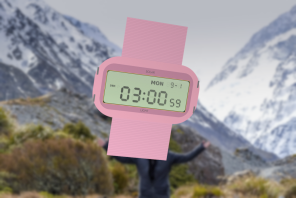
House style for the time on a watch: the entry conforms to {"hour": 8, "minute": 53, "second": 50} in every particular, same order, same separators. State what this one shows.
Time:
{"hour": 3, "minute": 0, "second": 59}
